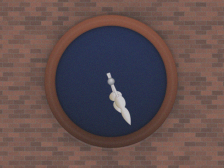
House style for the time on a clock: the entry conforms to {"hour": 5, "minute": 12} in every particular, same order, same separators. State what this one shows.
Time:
{"hour": 5, "minute": 26}
